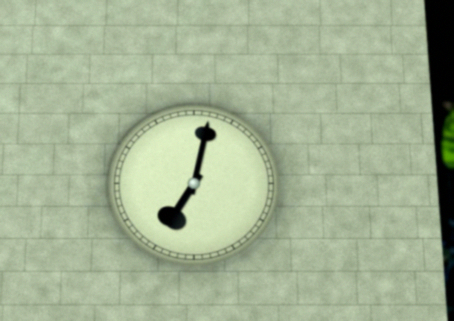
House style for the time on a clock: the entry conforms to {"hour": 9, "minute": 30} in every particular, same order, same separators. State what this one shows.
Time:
{"hour": 7, "minute": 2}
